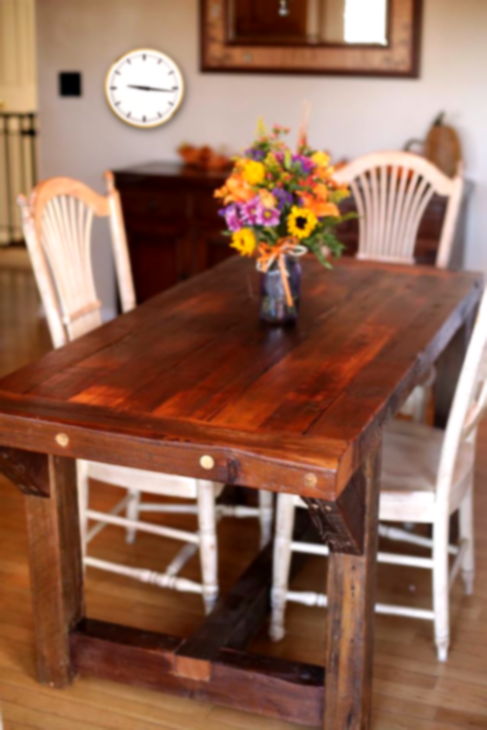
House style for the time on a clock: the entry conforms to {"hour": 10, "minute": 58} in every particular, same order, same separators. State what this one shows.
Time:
{"hour": 9, "minute": 16}
